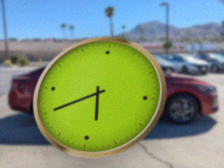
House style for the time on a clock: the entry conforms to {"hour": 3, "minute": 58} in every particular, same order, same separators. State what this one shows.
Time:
{"hour": 5, "minute": 40}
